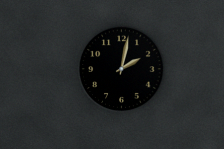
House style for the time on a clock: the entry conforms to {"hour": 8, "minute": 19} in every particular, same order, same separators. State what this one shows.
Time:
{"hour": 2, "minute": 2}
